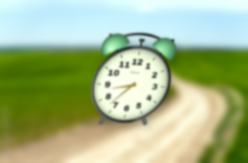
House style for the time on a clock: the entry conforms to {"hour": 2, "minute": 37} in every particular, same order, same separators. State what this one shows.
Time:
{"hour": 8, "minute": 37}
